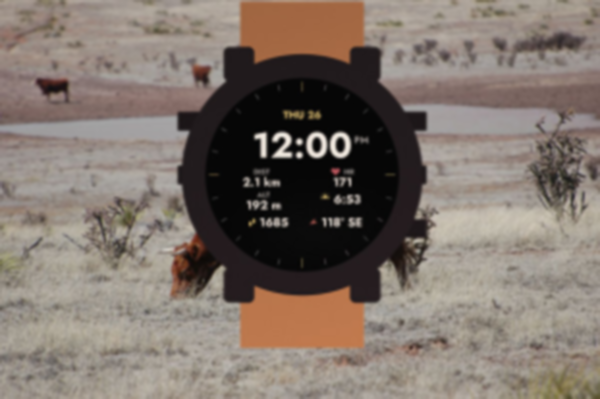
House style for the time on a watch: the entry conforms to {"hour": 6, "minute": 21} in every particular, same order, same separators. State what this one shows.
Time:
{"hour": 12, "minute": 0}
